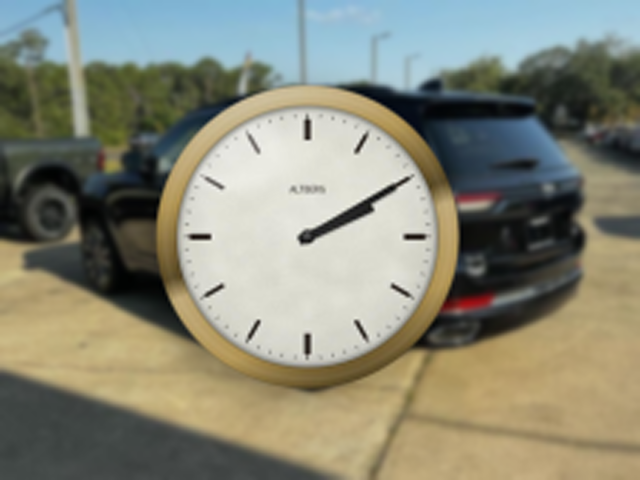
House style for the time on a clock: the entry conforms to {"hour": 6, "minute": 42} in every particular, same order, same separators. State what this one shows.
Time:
{"hour": 2, "minute": 10}
